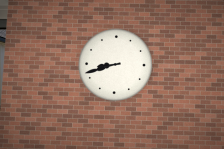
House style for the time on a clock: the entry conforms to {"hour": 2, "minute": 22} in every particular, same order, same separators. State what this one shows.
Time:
{"hour": 8, "minute": 42}
